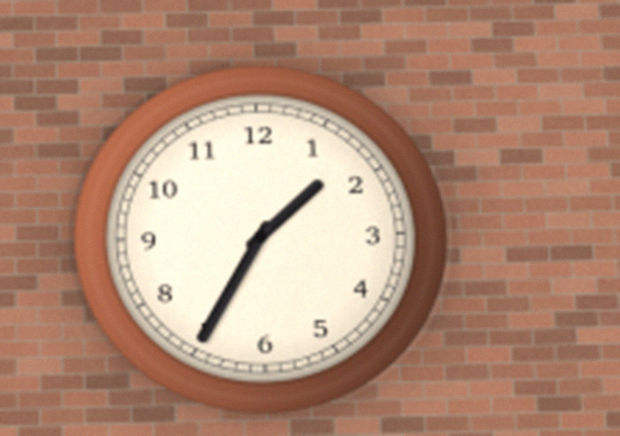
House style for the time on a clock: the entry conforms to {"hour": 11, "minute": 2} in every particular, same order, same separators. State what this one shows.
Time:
{"hour": 1, "minute": 35}
